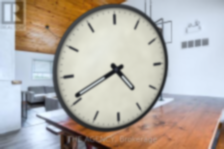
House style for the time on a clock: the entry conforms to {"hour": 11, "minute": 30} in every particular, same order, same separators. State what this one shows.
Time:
{"hour": 4, "minute": 41}
